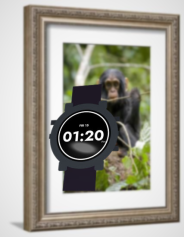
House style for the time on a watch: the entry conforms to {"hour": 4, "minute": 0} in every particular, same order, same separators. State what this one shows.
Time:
{"hour": 1, "minute": 20}
